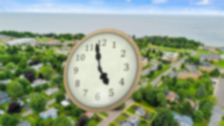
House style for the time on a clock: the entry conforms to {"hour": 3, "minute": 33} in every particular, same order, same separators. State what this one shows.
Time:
{"hour": 4, "minute": 58}
